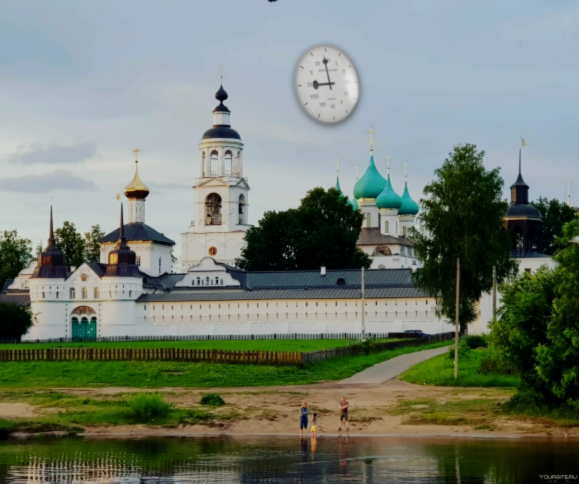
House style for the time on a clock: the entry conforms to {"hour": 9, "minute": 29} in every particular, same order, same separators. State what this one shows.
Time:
{"hour": 8, "minute": 59}
